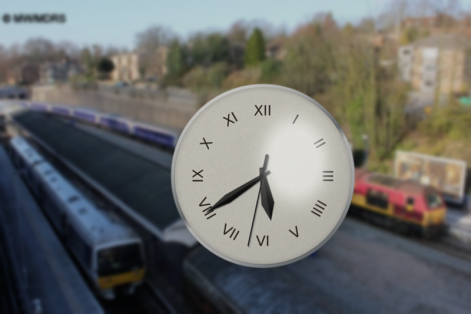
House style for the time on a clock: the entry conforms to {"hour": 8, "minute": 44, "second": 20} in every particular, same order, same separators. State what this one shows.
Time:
{"hour": 5, "minute": 39, "second": 32}
